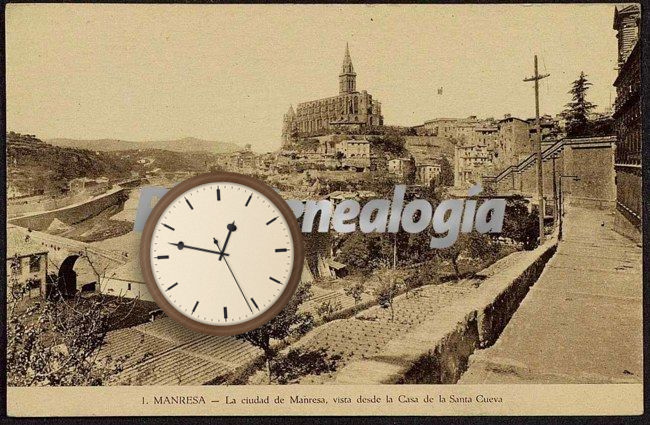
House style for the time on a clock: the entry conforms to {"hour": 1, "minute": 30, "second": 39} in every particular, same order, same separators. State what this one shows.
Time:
{"hour": 12, "minute": 47, "second": 26}
